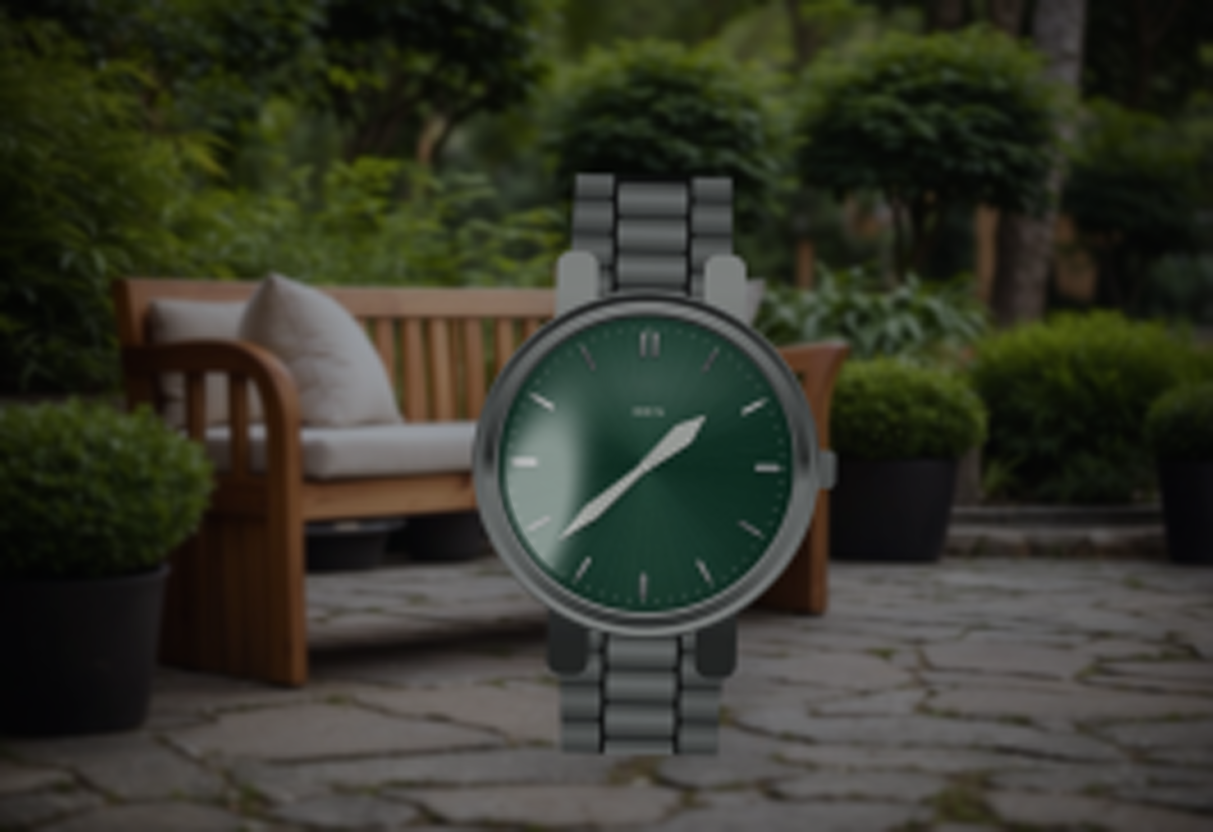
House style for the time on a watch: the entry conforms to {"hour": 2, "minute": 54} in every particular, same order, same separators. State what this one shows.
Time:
{"hour": 1, "minute": 38}
